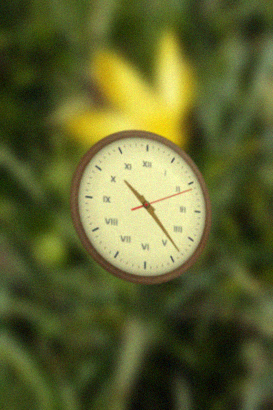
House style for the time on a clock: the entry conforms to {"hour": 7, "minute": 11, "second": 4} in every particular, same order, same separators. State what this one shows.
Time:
{"hour": 10, "minute": 23, "second": 11}
